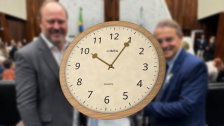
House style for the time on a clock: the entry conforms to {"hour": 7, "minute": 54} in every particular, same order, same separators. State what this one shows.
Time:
{"hour": 10, "minute": 5}
